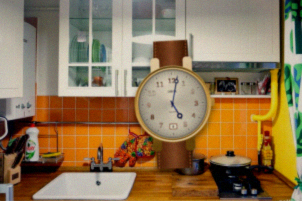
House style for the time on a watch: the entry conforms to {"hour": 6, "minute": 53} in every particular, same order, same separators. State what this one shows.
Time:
{"hour": 5, "minute": 2}
